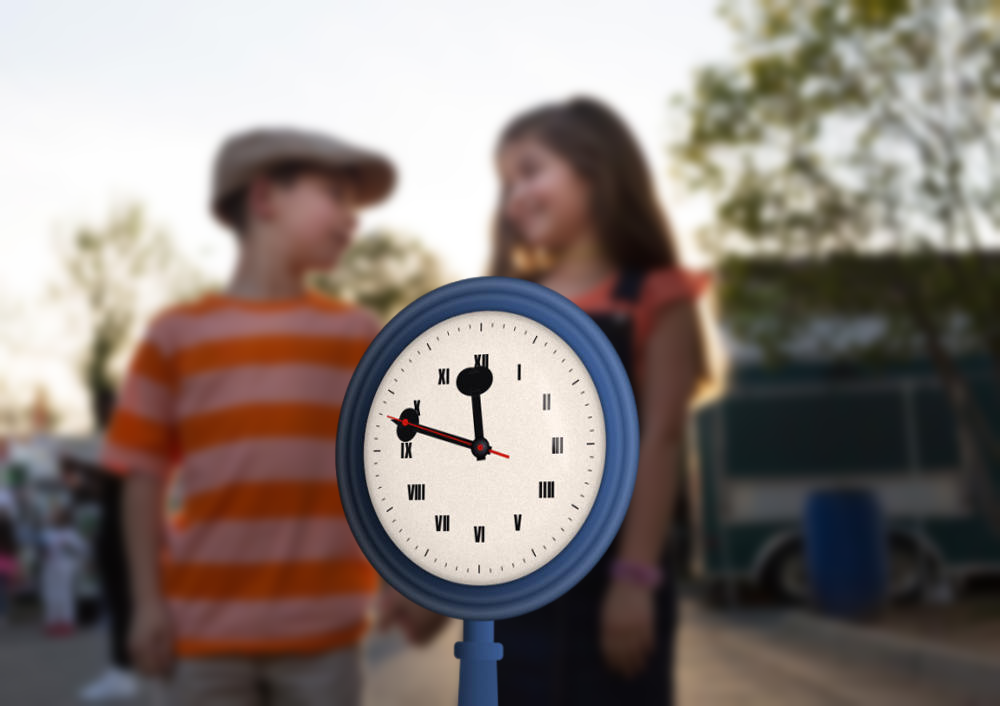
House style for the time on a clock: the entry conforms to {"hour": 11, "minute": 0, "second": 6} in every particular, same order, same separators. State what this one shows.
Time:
{"hour": 11, "minute": 47, "second": 48}
